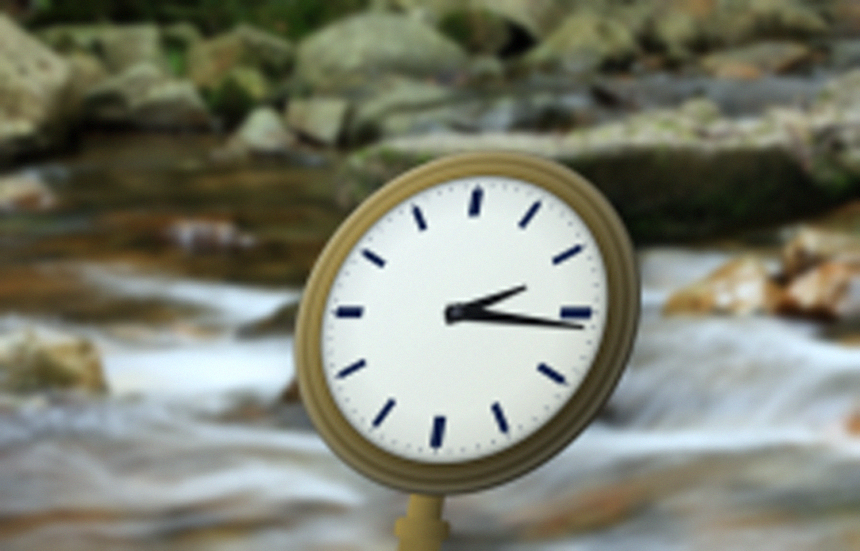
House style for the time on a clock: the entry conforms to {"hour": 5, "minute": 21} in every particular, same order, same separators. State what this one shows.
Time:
{"hour": 2, "minute": 16}
